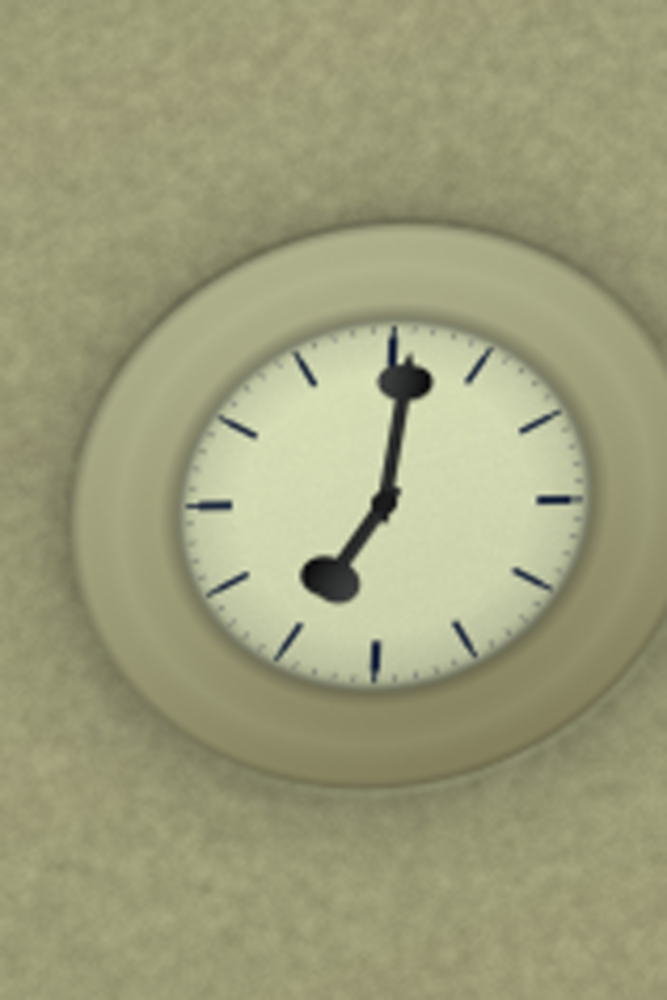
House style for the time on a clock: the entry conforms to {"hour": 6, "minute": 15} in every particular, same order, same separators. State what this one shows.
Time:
{"hour": 7, "minute": 1}
